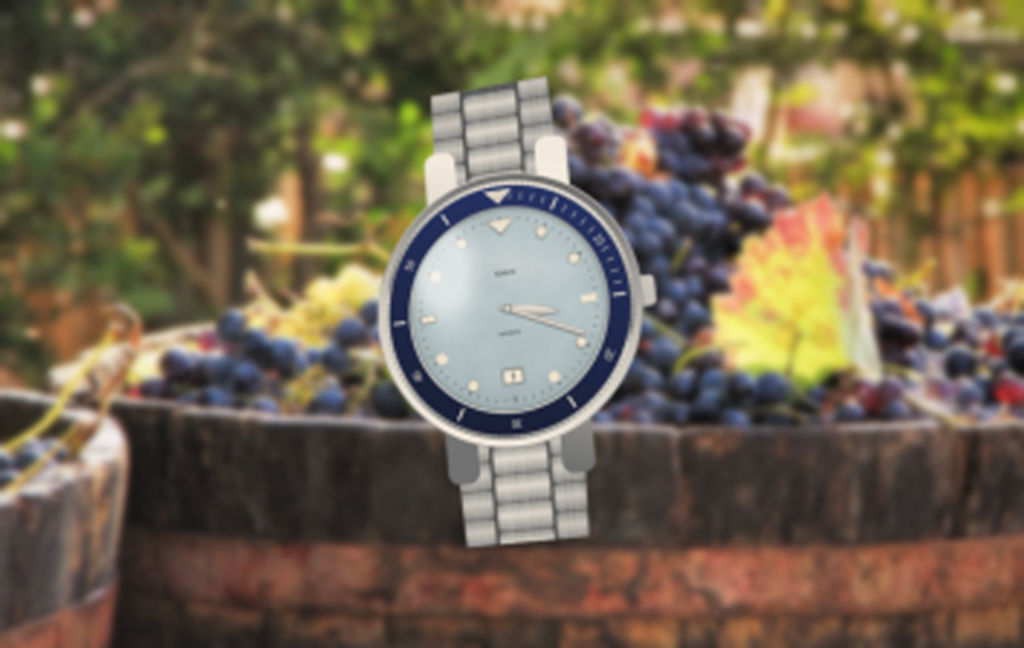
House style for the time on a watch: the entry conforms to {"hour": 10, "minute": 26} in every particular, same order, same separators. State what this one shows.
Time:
{"hour": 3, "minute": 19}
